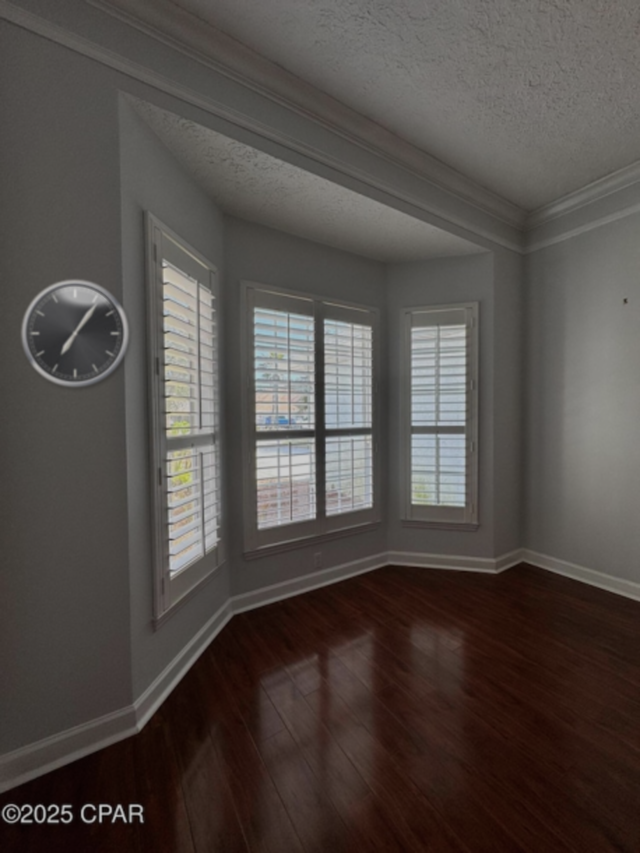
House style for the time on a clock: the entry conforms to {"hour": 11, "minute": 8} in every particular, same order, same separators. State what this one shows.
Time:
{"hour": 7, "minute": 6}
